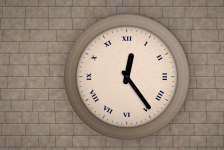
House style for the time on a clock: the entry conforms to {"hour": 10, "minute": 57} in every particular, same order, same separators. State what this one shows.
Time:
{"hour": 12, "minute": 24}
